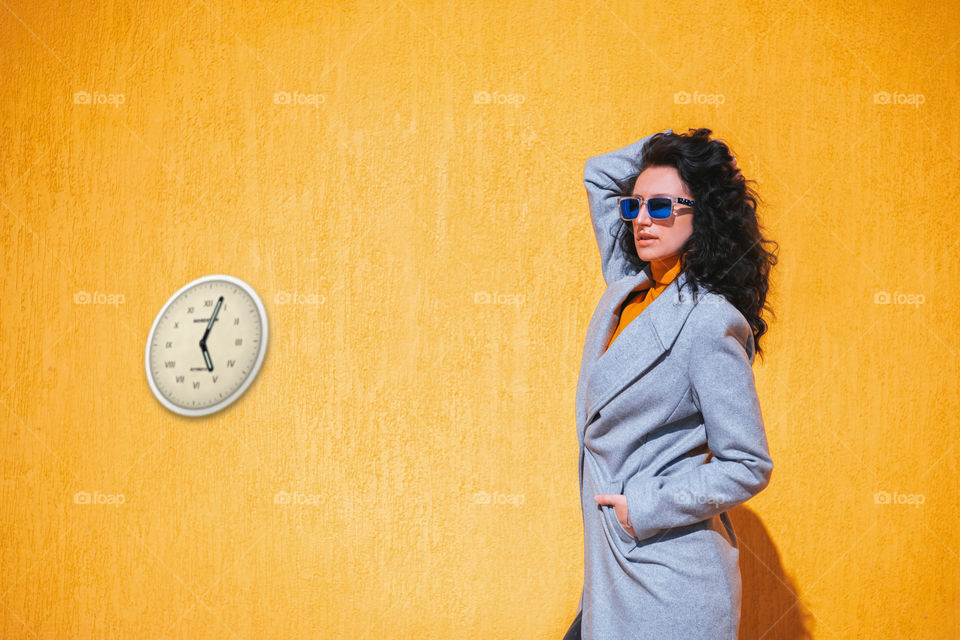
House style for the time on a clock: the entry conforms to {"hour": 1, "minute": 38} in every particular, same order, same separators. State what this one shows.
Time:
{"hour": 5, "minute": 3}
